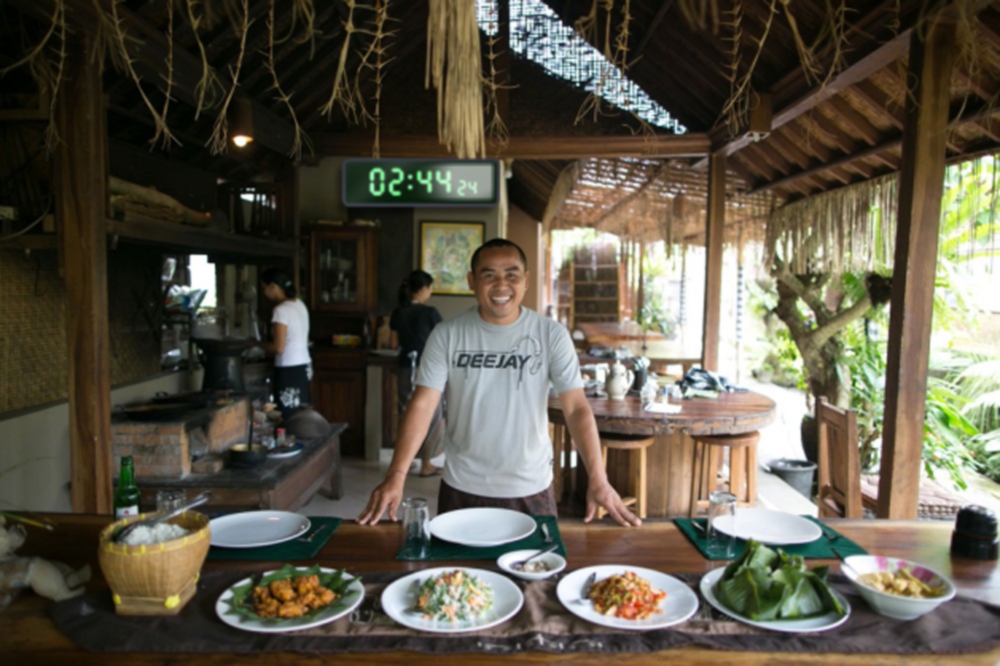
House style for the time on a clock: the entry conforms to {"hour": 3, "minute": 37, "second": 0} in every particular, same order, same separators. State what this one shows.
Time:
{"hour": 2, "minute": 44, "second": 24}
